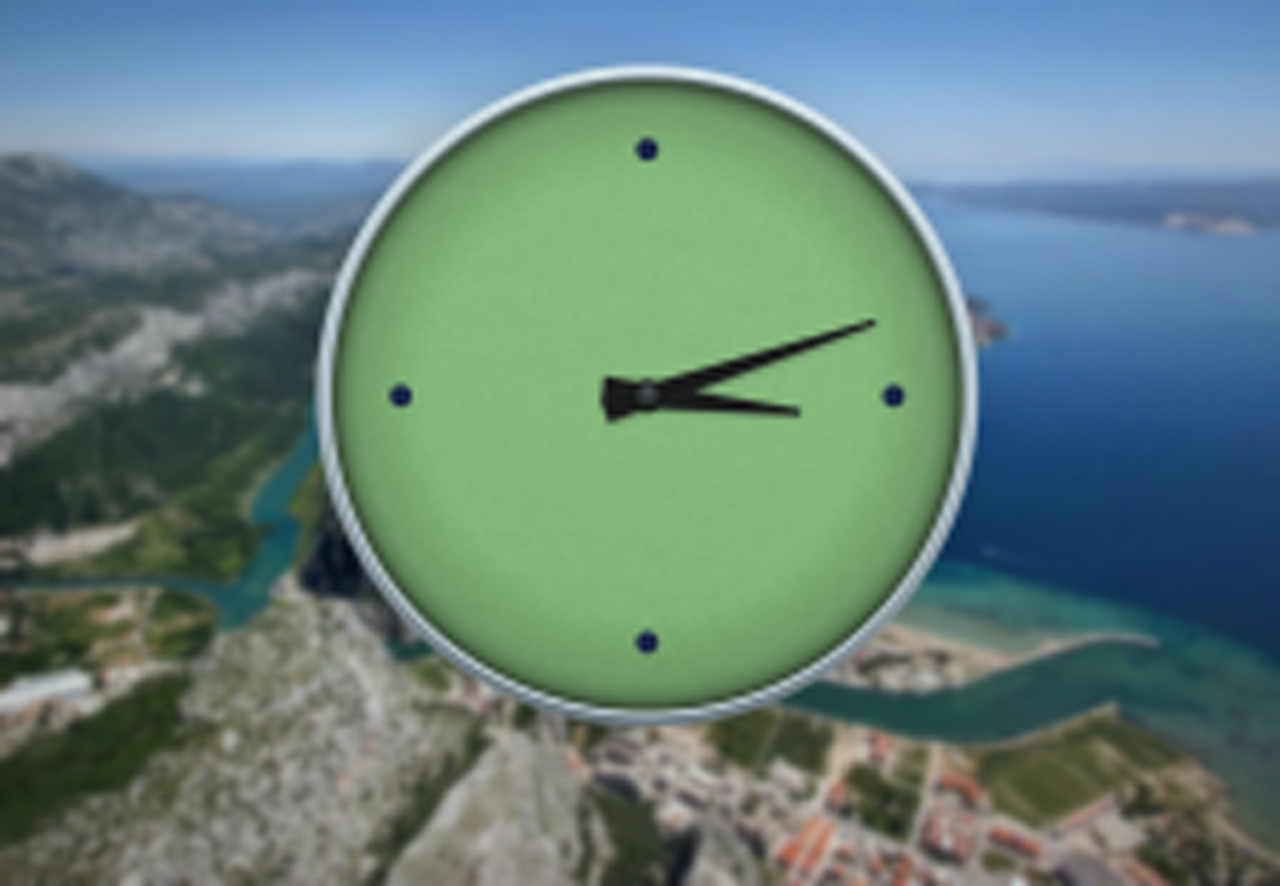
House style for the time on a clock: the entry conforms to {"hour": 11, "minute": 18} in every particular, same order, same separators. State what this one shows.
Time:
{"hour": 3, "minute": 12}
